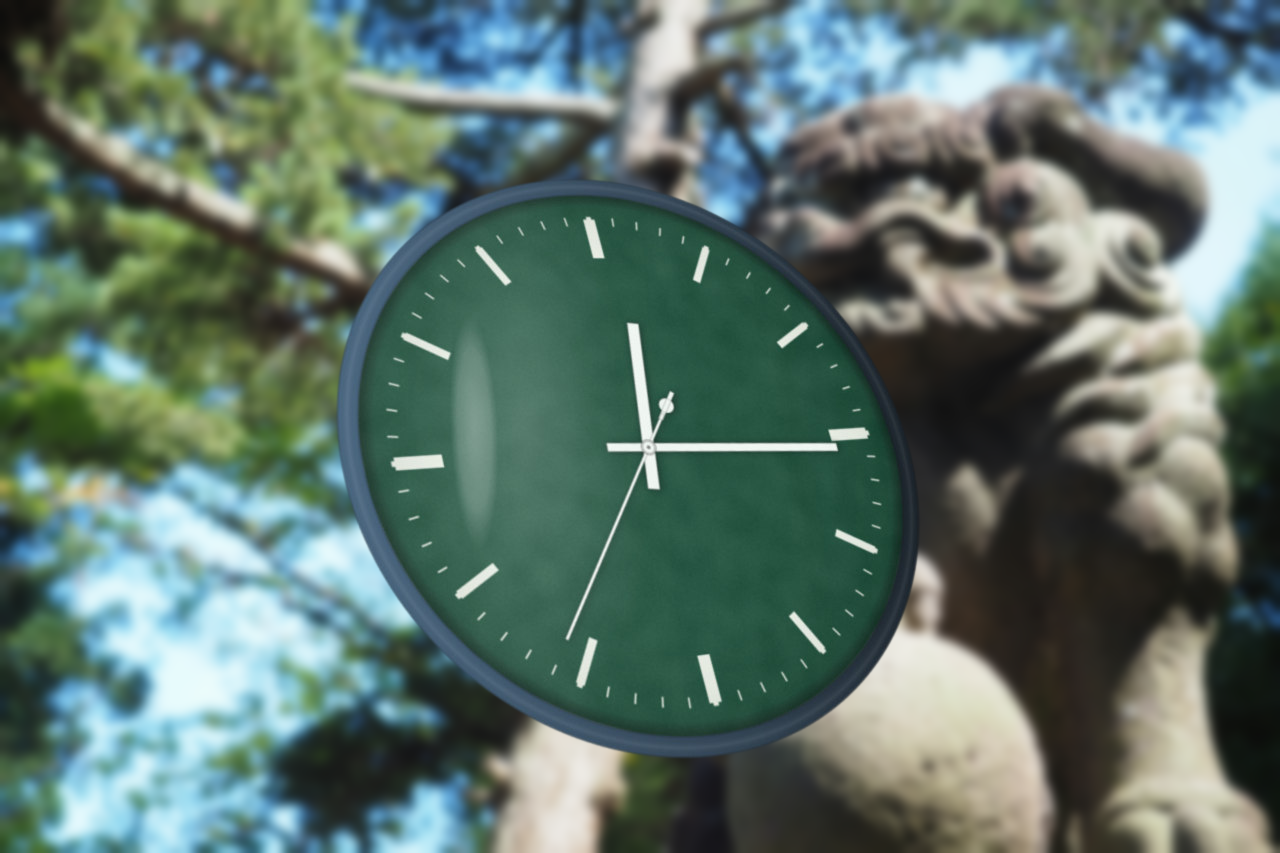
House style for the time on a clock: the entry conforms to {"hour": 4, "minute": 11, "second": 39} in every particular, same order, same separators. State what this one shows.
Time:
{"hour": 12, "minute": 15, "second": 36}
